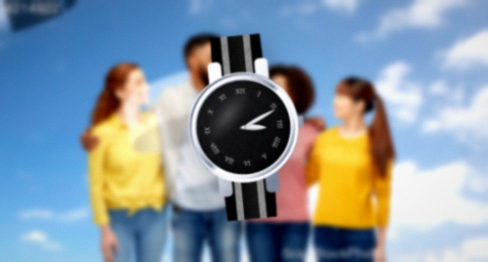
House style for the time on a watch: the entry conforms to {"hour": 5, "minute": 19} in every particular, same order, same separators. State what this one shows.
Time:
{"hour": 3, "minute": 11}
